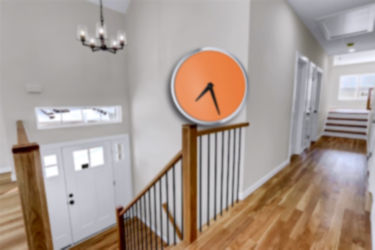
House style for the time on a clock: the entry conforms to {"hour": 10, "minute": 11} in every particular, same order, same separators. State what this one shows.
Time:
{"hour": 7, "minute": 27}
